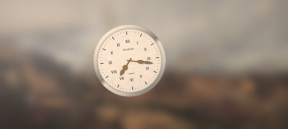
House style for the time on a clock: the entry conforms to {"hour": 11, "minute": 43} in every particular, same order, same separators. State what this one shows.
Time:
{"hour": 7, "minute": 17}
